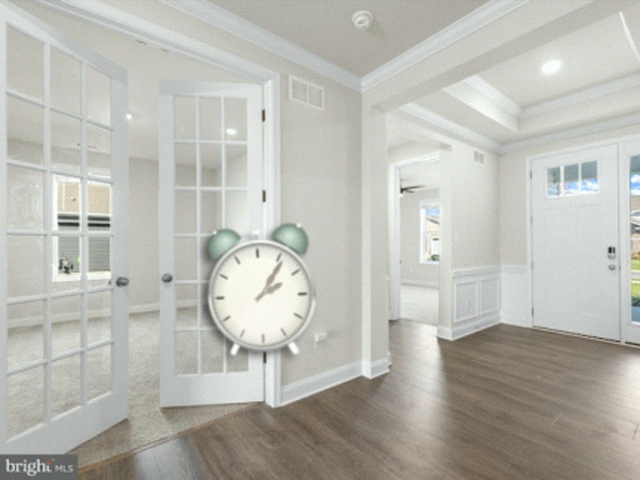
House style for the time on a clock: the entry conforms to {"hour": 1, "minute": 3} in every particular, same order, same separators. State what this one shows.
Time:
{"hour": 2, "minute": 6}
